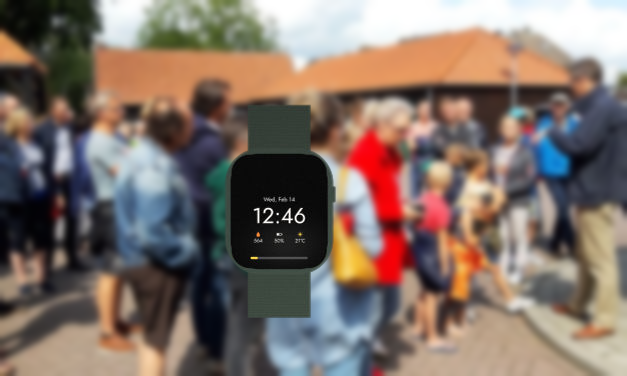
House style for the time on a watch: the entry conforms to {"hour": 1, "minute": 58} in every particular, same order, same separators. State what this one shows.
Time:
{"hour": 12, "minute": 46}
